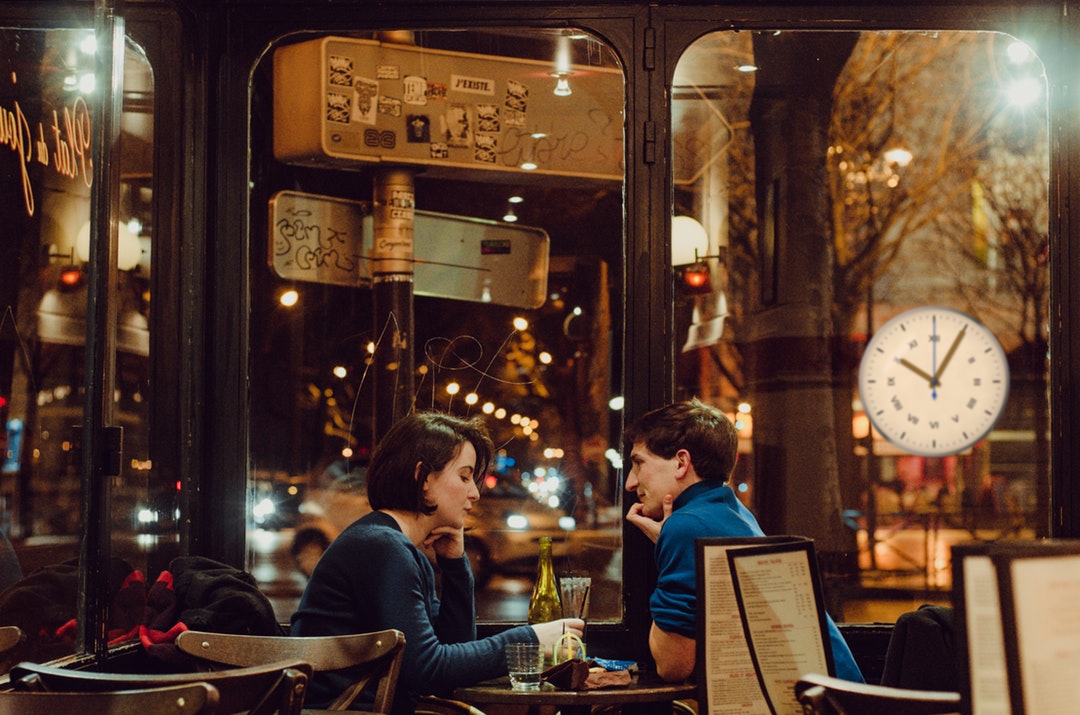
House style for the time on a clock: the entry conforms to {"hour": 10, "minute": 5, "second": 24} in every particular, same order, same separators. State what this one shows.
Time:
{"hour": 10, "minute": 5, "second": 0}
